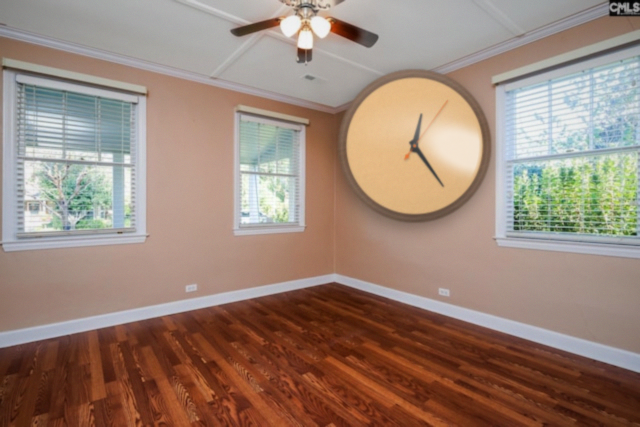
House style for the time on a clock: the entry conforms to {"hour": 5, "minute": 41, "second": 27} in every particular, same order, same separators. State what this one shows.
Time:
{"hour": 12, "minute": 24, "second": 6}
